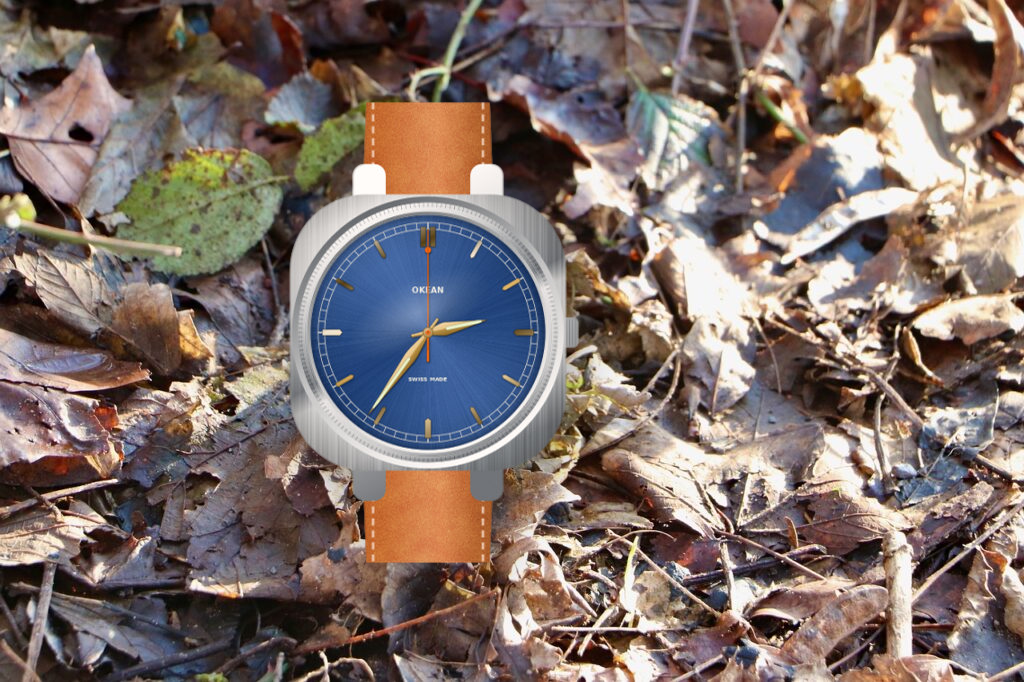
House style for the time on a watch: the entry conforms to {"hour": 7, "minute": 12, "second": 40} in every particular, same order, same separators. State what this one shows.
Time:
{"hour": 2, "minute": 36, "second": 0}
